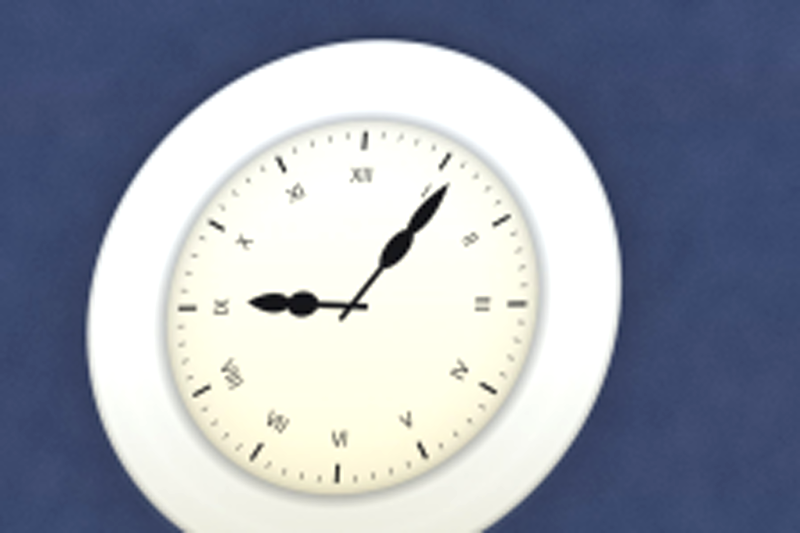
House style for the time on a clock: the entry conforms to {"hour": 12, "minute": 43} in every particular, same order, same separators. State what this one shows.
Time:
{"hour": 9, "minute": 6}
